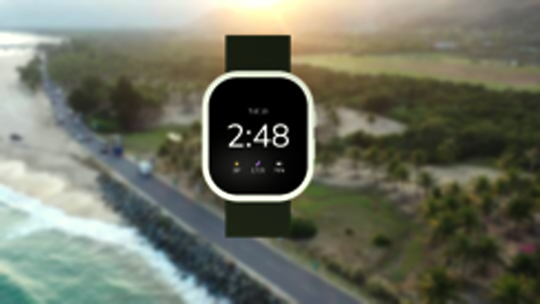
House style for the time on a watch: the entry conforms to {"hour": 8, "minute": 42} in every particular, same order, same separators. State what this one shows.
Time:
{"hour": 2, "minute": 48}
